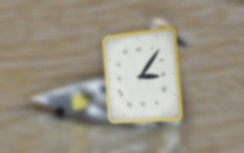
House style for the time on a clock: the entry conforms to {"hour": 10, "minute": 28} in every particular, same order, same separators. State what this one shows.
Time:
{"hour": 3, "minute": 7}
